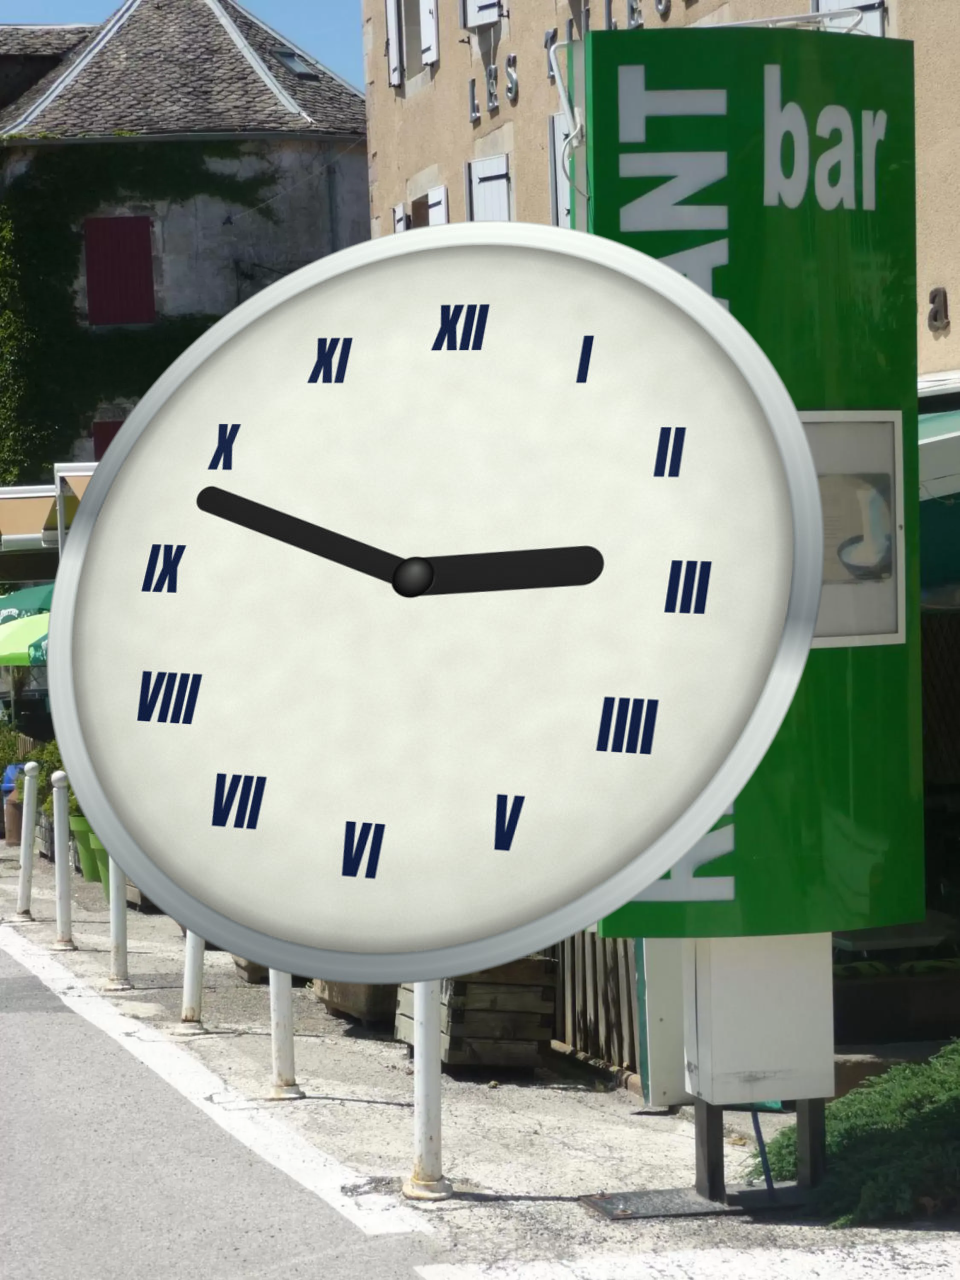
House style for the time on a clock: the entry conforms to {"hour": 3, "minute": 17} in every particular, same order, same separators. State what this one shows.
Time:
{"hour": 2, "minute": 48}
